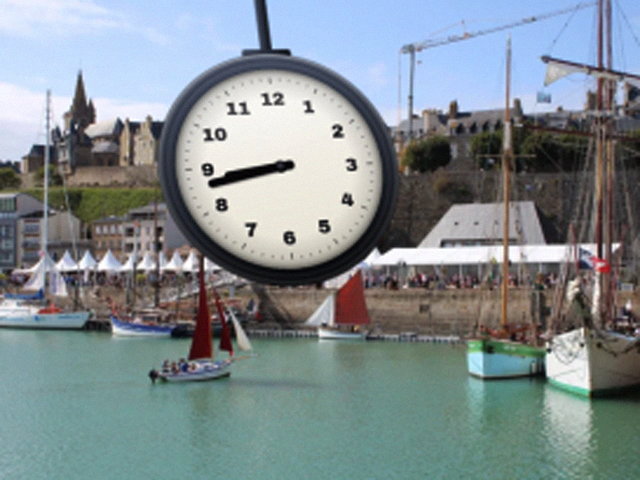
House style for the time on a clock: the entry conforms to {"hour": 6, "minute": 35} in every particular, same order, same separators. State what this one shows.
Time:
{"hour": 8, "minute": 43}
